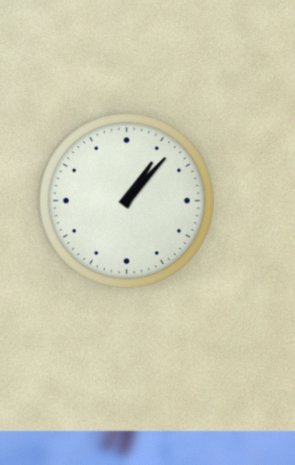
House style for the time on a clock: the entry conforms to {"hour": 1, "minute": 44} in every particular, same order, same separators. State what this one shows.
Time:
{"hour": 1, "minute": 7}
